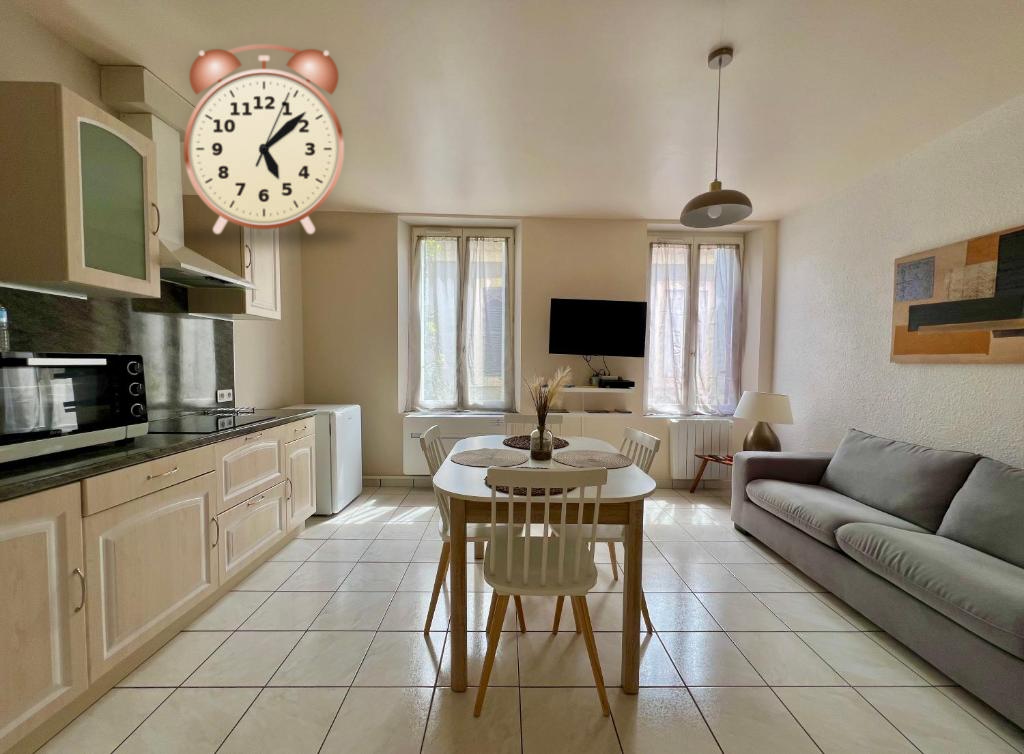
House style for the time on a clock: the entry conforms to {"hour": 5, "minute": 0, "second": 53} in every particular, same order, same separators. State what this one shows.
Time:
{"hour": 5, "minute": 8, "second": 4}
